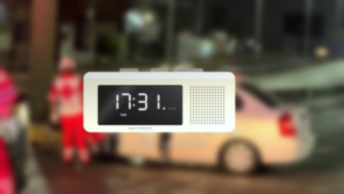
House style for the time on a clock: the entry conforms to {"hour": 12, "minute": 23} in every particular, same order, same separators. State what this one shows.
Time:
{"hour": 17, "minute": 31}
